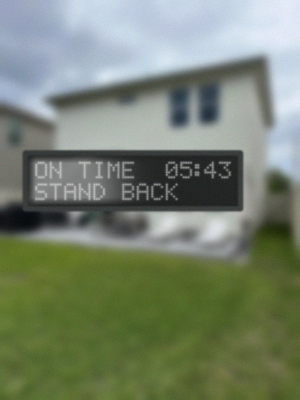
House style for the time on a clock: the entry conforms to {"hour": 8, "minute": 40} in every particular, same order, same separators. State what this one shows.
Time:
{"hour": 5, "minute": 43}
